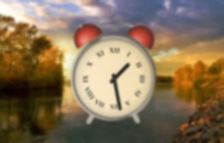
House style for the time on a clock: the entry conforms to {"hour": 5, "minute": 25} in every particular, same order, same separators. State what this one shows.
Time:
{"hour": 1, "minute": 28}
